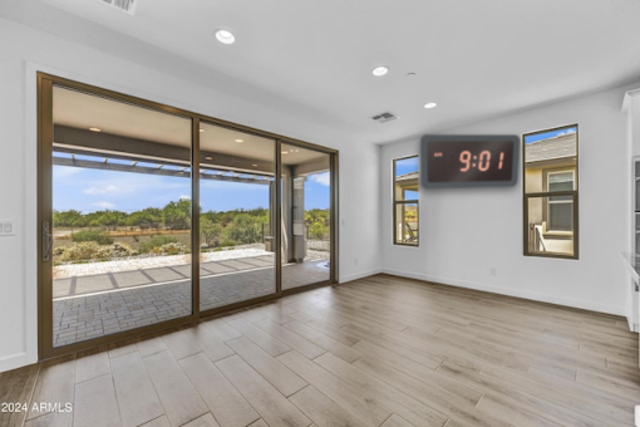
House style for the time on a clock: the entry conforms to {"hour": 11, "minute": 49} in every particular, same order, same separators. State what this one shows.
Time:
{"hour": 9, "minute": 1}
